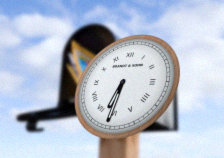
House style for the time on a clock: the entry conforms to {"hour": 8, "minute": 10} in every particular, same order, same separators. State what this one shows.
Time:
{"hour": 6, "minute": 31}
